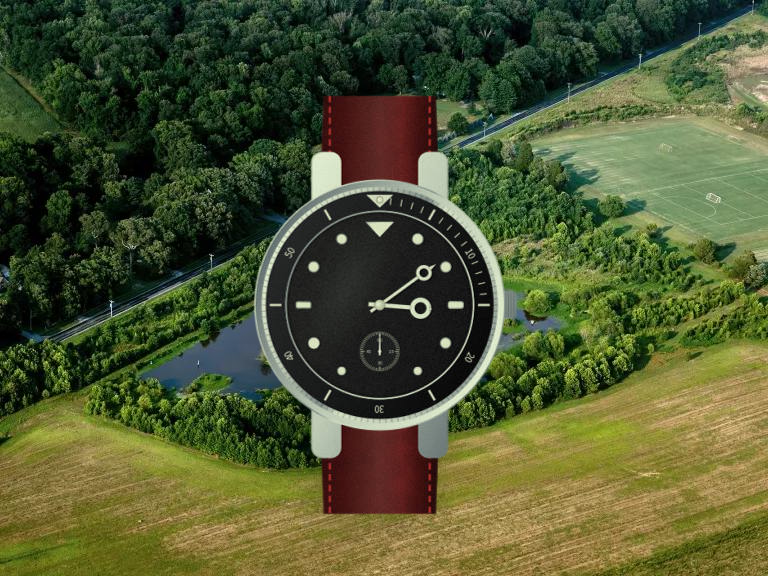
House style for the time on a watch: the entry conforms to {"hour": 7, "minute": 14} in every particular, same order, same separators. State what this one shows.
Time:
{"hour": 3, "minute": 9}
